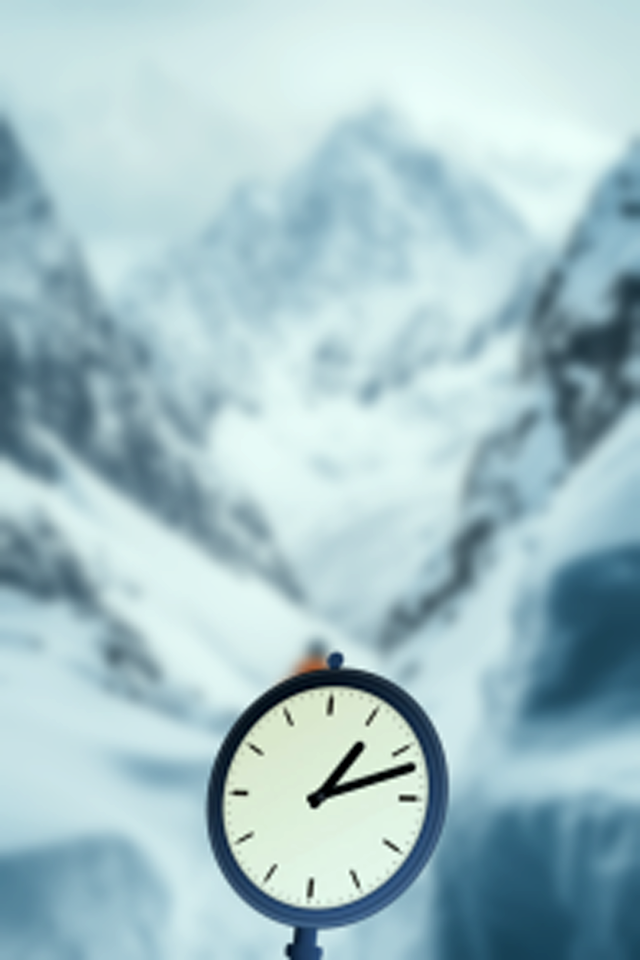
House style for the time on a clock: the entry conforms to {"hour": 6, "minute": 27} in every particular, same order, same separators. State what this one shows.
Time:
{"hour": 1, "minute": 12}
